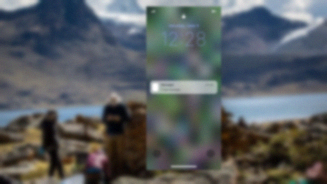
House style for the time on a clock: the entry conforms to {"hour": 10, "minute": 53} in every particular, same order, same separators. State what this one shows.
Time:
{"hour": 12, "minute": 28}
